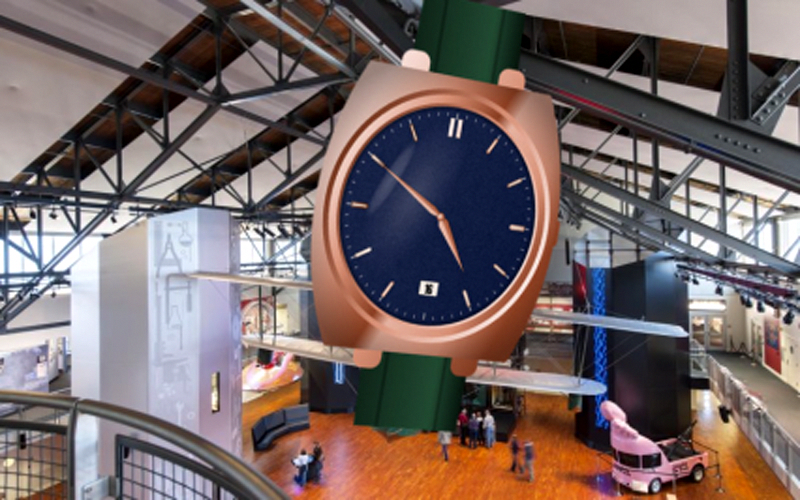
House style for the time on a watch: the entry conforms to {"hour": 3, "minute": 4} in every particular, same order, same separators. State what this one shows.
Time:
{"hour": 4, "minute": 50}
